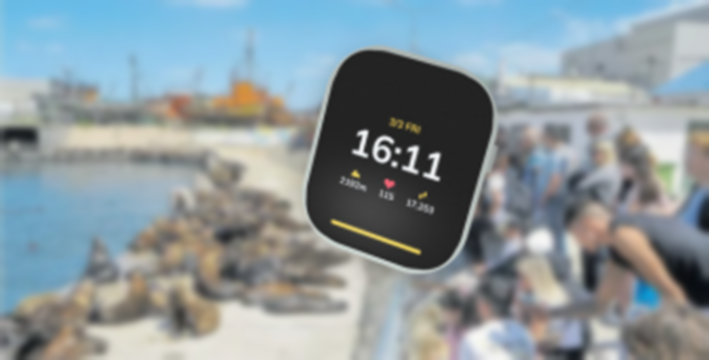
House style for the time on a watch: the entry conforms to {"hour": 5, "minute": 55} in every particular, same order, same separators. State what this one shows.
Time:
{"hour": 16, "minute": 11}
